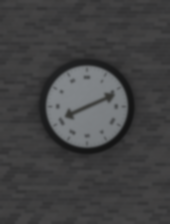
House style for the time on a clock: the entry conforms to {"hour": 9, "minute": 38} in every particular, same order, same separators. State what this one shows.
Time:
{"hour": 8, "minute": 11}
